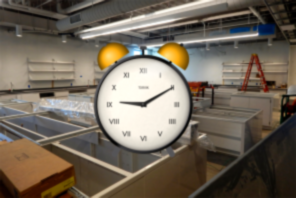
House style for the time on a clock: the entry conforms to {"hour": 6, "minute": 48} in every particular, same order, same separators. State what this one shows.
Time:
{"hour": 9, "minute": 10}
